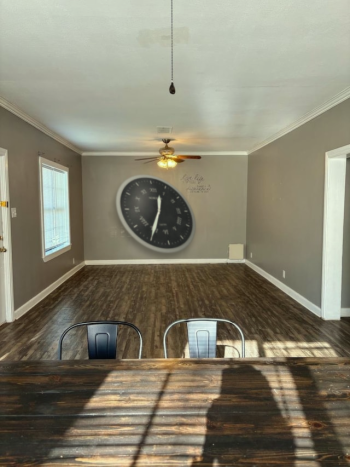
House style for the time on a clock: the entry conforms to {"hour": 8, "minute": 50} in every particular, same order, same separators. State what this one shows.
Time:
{"hour": 12, "minute": 35}
